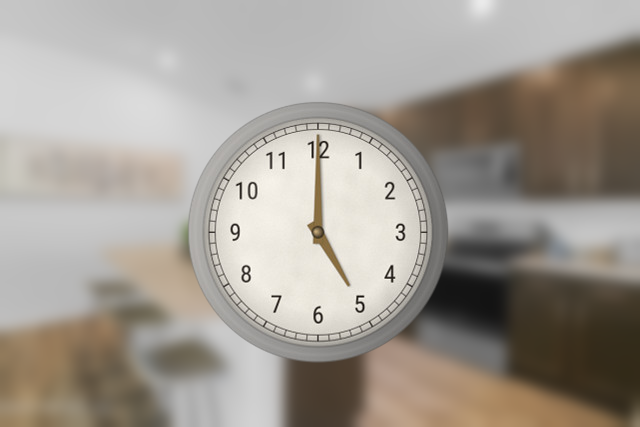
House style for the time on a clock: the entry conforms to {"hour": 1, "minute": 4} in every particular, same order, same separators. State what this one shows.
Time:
{"hour": 5, "minute": 0}
